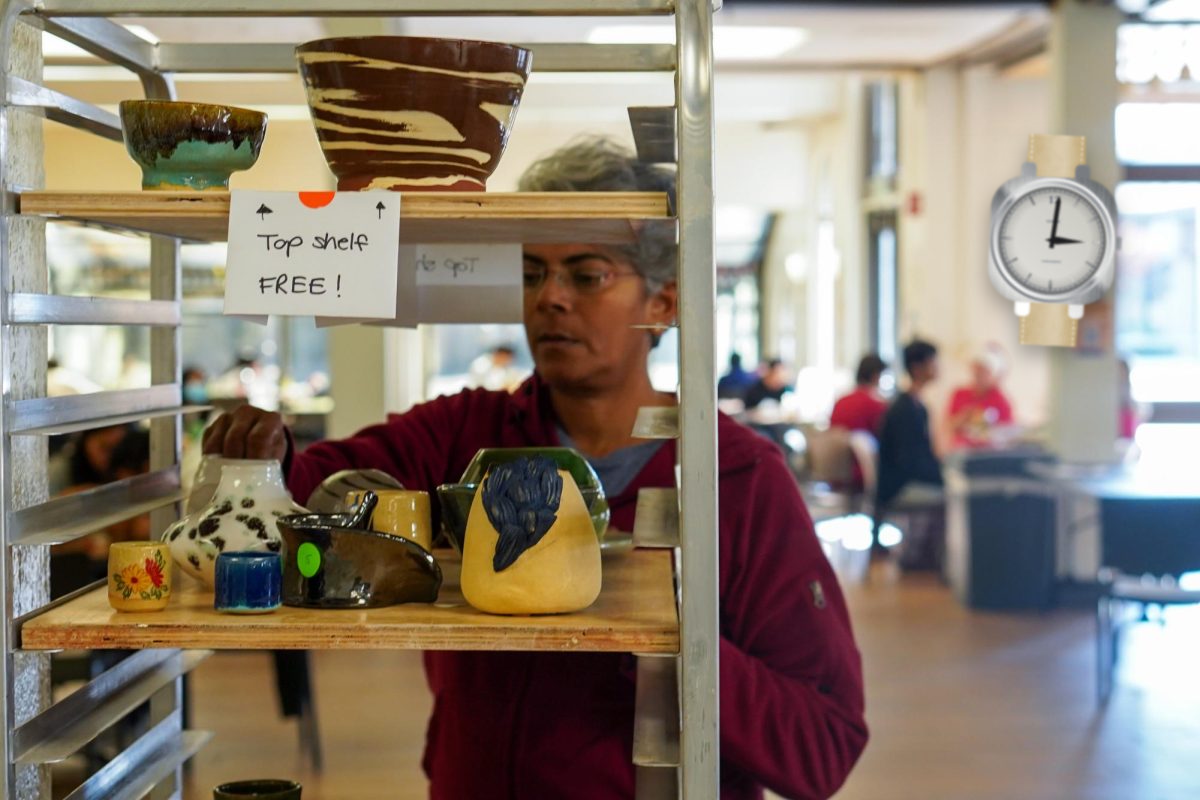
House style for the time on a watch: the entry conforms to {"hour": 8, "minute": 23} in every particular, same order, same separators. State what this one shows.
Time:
{"hour": 3, "minute": 1}
